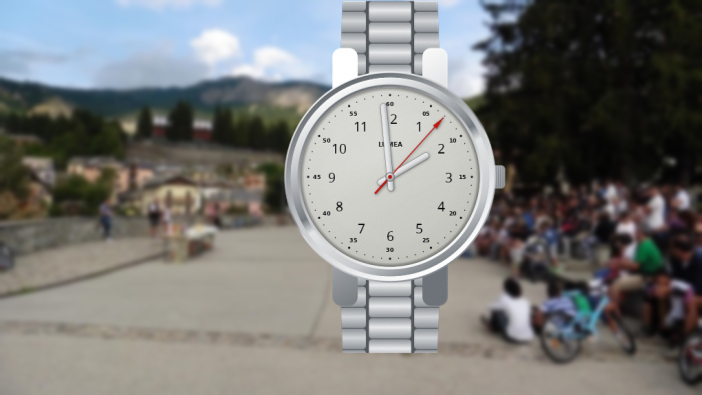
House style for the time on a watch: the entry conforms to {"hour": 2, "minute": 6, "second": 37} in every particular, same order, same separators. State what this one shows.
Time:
{"hour": 1, "minute": 59, "second": 7}
